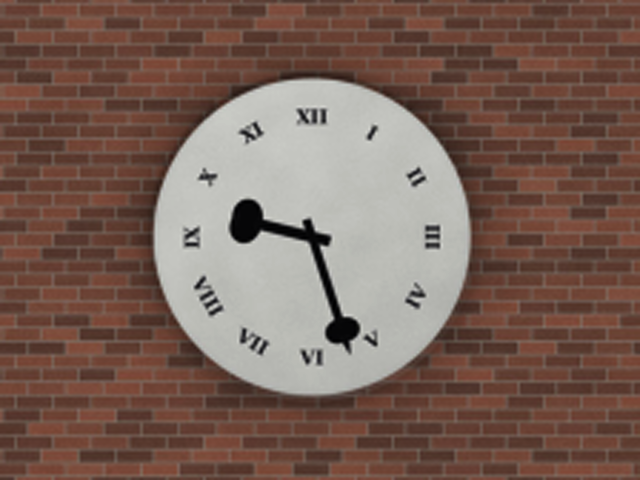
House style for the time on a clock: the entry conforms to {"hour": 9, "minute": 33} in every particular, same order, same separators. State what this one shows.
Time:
{"hour": 9, "minute": 27}
